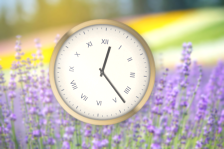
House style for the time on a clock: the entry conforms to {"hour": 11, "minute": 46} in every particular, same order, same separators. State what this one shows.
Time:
{"hour": 12, "minute": 23}
